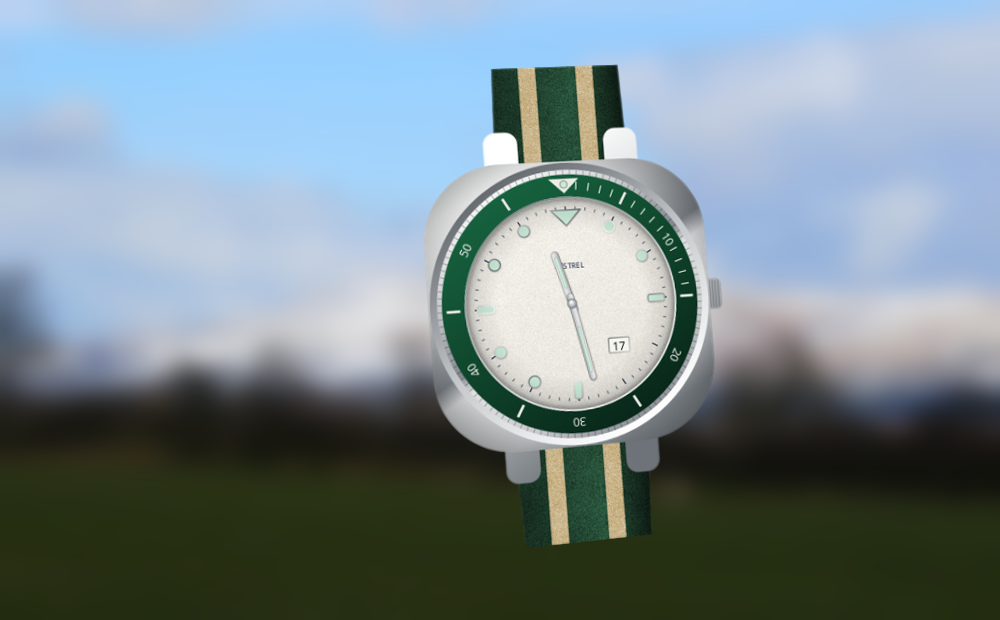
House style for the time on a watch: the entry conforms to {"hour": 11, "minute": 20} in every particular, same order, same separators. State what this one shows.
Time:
{"hour": 11, "minute": 28}
